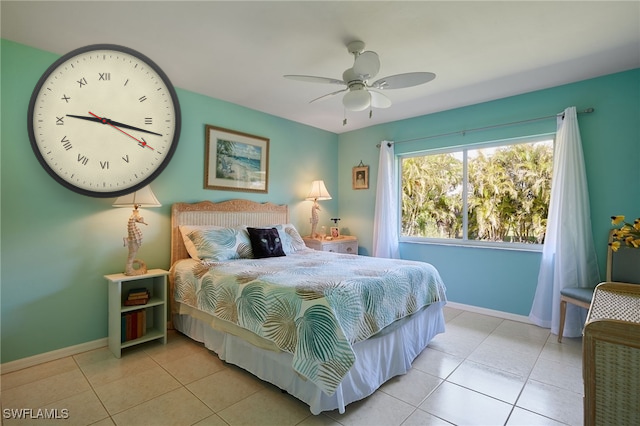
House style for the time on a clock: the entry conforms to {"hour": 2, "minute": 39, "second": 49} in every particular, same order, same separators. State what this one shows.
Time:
{"hour": 9, "minute": 17, "second": 20}
